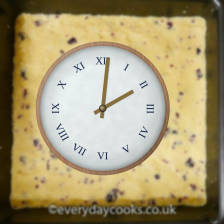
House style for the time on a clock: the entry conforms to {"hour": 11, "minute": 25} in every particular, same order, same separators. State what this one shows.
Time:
{"hour": 2, "minute": 1}
